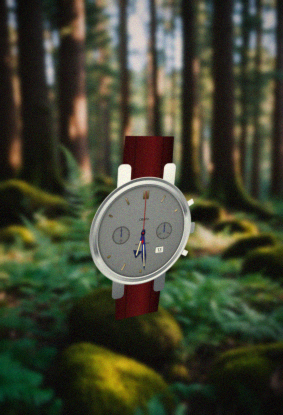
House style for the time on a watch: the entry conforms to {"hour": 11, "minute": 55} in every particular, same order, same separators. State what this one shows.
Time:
{"hour": 6, "minute": 29}
